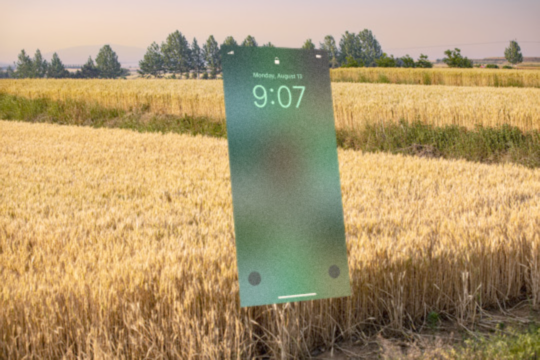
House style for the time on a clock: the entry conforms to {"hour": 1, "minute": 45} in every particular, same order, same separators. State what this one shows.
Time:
{"hour": 9, "minute": 7}
